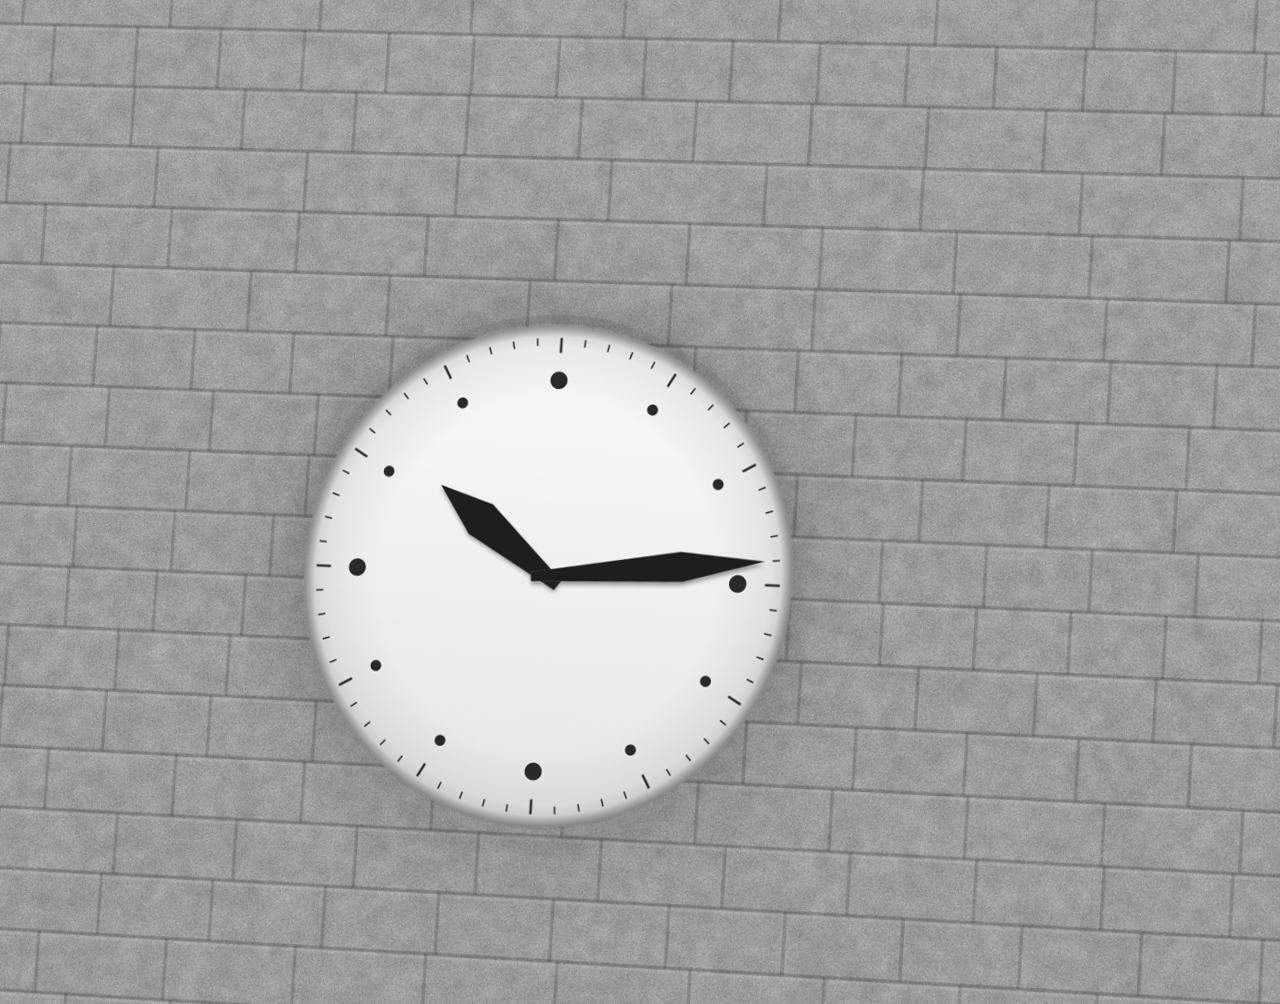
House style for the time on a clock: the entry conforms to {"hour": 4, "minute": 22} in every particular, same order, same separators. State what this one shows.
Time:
{"hour": 10, "minute": 14}
